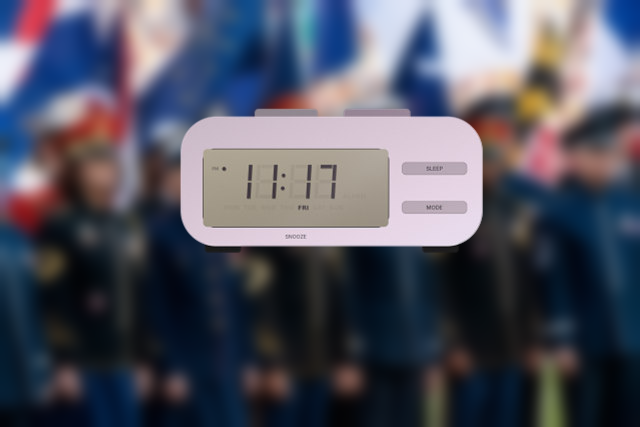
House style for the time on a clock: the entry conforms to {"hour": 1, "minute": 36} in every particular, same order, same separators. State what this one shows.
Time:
{"hour": 11, "minute": 17}
